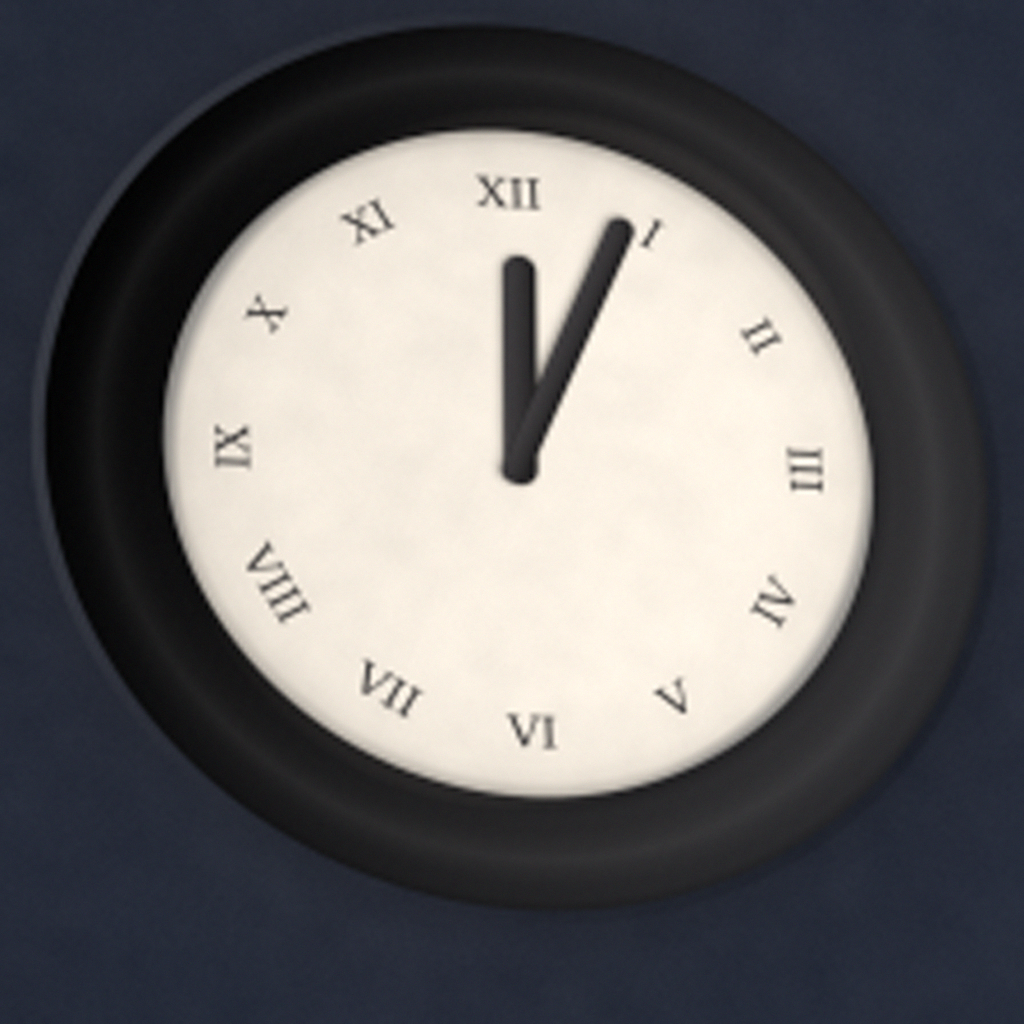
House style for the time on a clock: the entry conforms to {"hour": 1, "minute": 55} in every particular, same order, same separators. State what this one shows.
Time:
{"hour": 12, "minute": 4}
